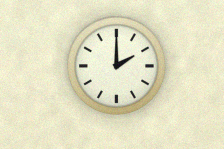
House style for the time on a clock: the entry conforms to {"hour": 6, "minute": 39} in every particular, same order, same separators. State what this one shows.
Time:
{"hour": 2, "minute": 0}
